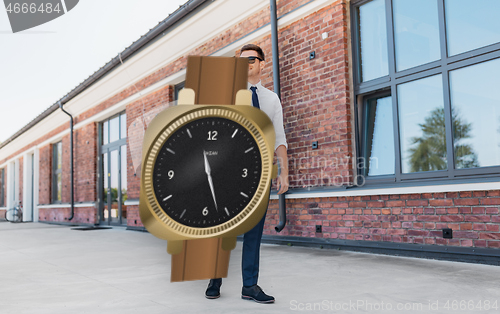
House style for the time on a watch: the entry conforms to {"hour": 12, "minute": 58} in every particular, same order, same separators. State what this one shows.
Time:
{"hour": 11, "minute": 27}
